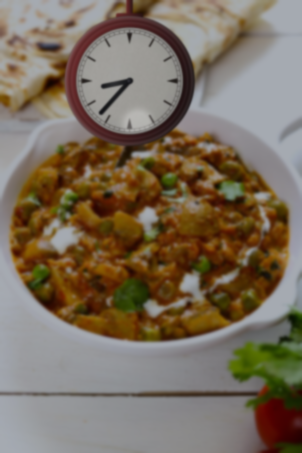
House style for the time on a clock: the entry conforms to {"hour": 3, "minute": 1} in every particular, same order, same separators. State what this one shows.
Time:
{"hour": 8, "minute": 37}
